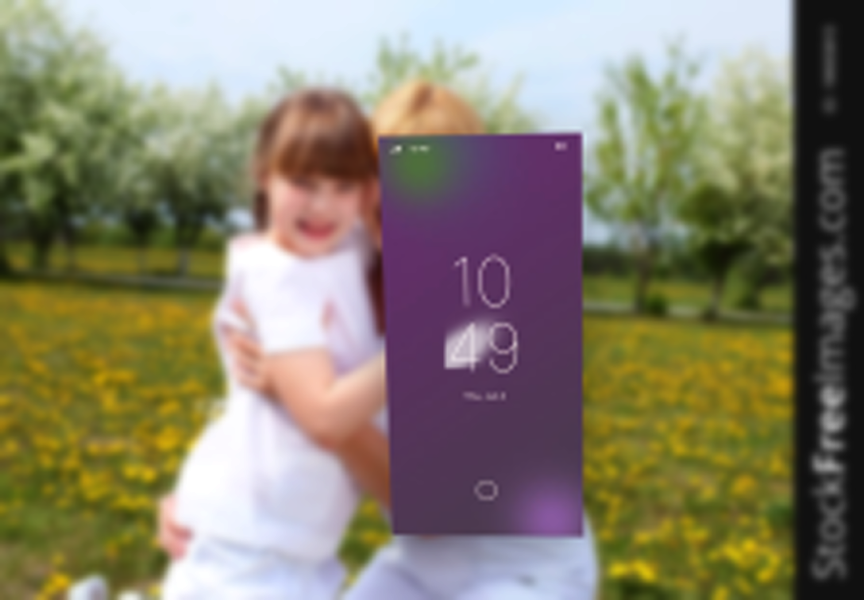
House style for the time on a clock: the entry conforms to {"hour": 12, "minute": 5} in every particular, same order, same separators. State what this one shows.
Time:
{"hour": 10, "minute": 49}
